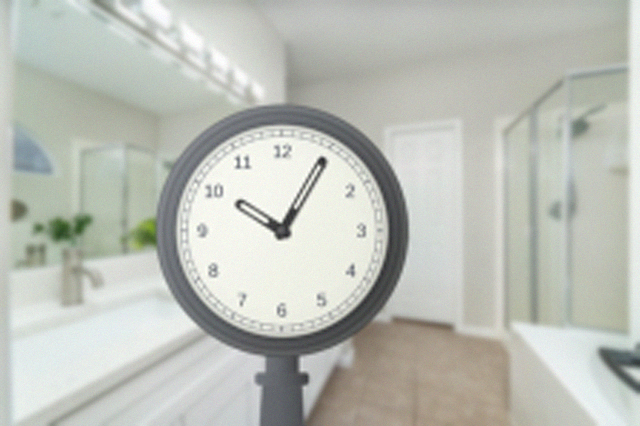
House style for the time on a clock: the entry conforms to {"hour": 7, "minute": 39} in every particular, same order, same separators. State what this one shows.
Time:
{"hour": 10, "minute": 5}
